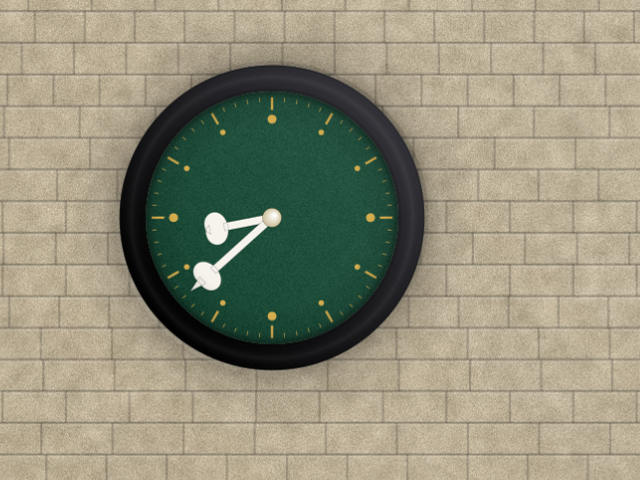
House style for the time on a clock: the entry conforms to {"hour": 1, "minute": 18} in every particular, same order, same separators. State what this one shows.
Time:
{"hour": 8, "minute": 38}
